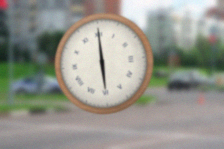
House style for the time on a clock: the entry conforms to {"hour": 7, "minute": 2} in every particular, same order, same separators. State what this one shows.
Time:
{"hour": 6, "minute": 0}
